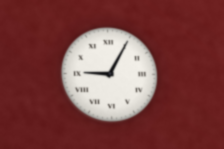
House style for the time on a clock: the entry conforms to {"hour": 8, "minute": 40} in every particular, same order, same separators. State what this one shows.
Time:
{"hour": 9, "minute": 5}
